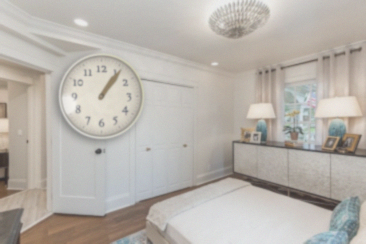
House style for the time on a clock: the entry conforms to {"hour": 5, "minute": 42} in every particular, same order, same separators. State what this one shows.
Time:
{"hour": 1, "minute": 6}
